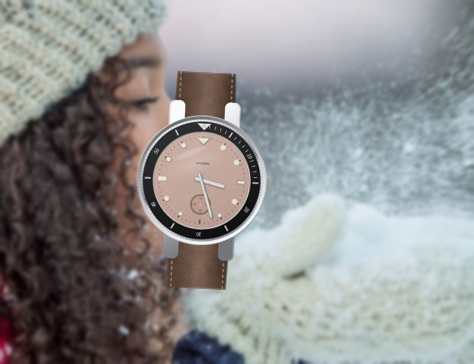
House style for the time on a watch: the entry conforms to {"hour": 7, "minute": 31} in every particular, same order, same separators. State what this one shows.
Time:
{"hour": 3, "minute": 27}
